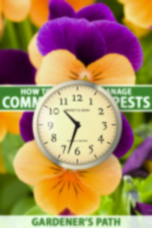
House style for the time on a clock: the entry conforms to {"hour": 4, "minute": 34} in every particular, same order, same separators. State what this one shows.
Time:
{"hour": 10, "minute": 33}
